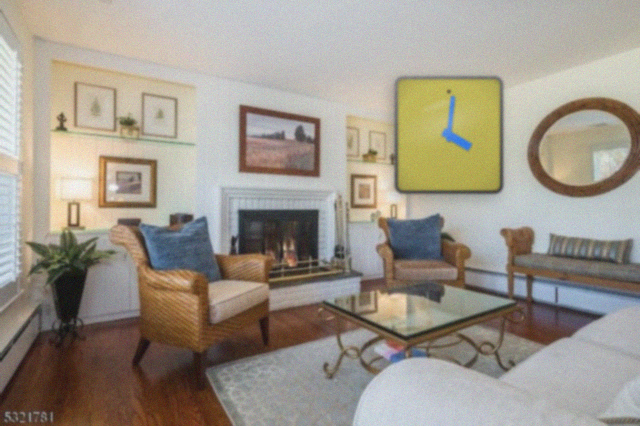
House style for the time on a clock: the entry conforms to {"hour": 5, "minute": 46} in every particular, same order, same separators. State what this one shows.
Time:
{"hour": 4, "minute": 1}
